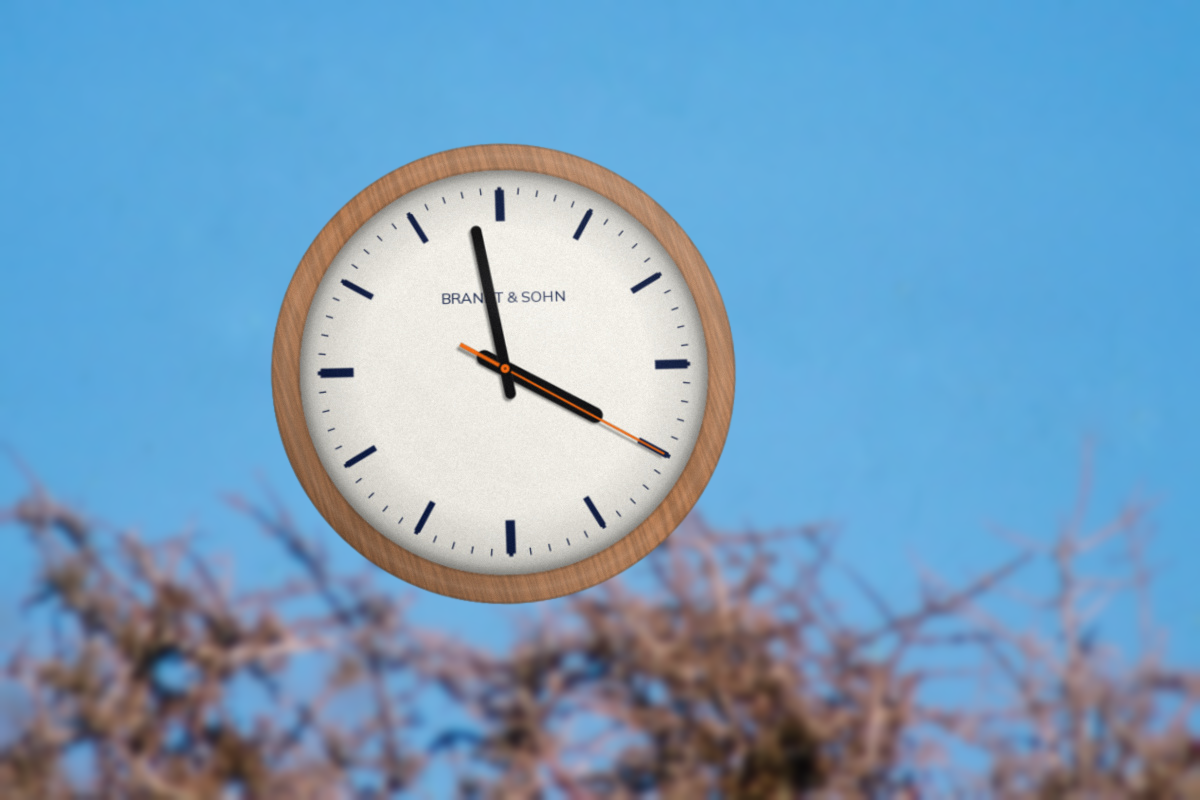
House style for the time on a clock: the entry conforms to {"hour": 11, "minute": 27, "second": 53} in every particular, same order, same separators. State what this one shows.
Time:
{"hour": 3, "minute": 58, "second": 20}
